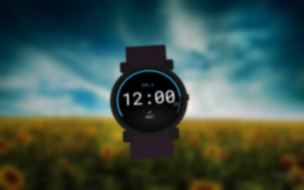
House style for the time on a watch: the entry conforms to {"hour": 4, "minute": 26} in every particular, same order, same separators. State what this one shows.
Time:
{"hour": 12, "minute": 0}
